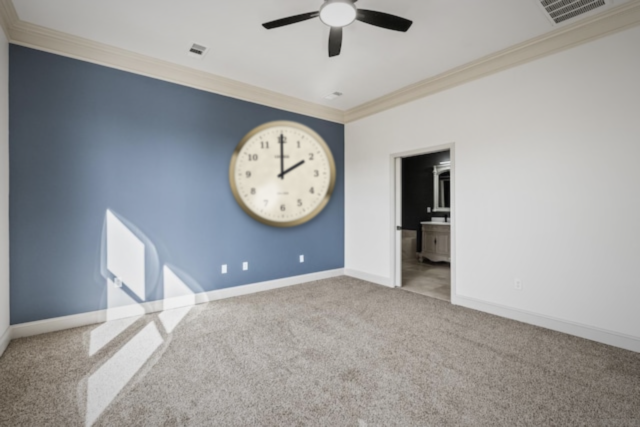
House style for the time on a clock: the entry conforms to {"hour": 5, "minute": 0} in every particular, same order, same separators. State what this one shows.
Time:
{"hour": 2, "minute": 0}
